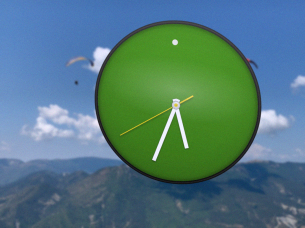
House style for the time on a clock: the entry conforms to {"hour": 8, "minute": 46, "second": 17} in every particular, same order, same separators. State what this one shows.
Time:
{"hour": 5, "minute": 33, "second": 40}
